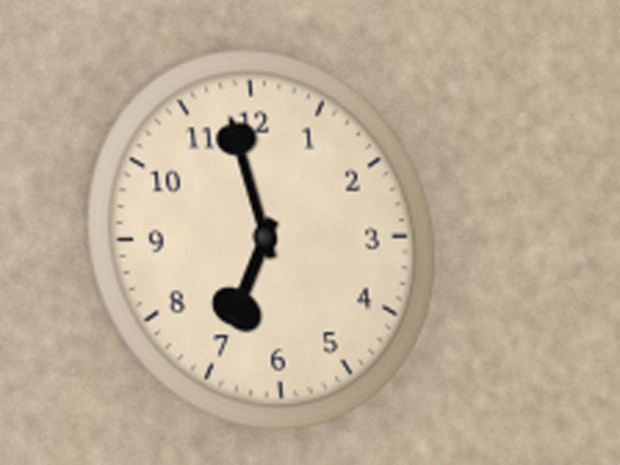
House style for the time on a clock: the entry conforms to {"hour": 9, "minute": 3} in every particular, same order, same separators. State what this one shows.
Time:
{"hour": 6, "minute": 58}
